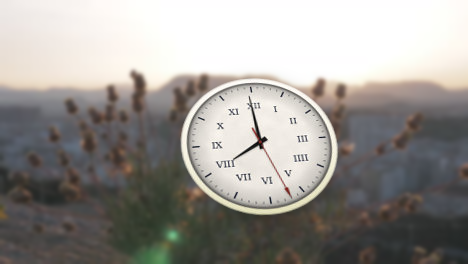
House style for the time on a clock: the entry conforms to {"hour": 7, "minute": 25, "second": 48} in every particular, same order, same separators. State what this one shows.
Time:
{"hour": 7, "minute": 59, "second": 27}
